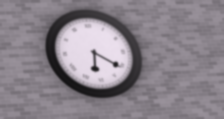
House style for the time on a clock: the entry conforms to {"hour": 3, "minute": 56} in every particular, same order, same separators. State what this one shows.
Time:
{"hour": 6, "minute": 21}
